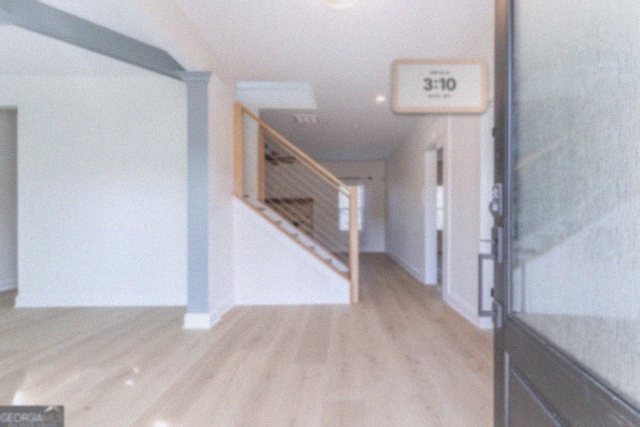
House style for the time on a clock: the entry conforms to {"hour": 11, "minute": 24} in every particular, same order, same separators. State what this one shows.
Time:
{"hour": 3, "minute": 10}
